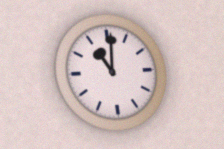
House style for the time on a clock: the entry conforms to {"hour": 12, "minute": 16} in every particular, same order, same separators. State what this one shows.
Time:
{"hour": 11, "minute": 1}
